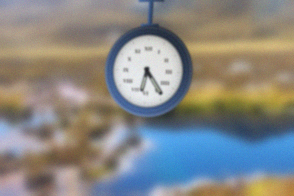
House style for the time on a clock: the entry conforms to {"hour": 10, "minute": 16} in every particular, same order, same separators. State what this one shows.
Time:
{"hour": 6, "minute": 24}
